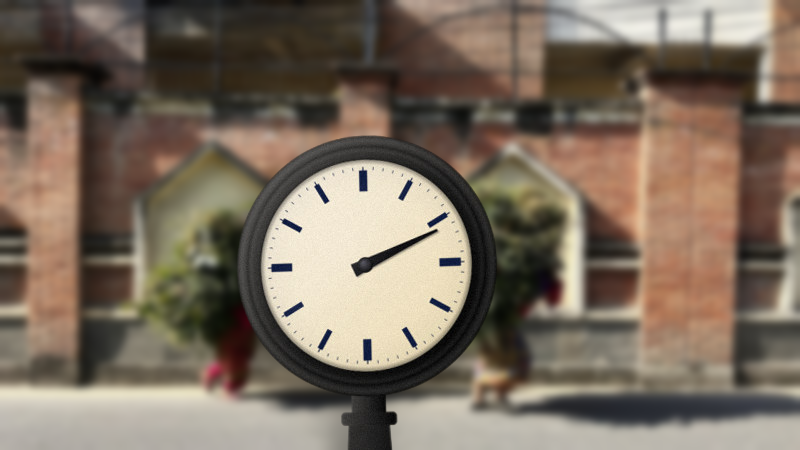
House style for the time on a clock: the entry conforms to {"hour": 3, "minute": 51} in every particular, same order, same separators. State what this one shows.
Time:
{"hour": 2, "minute": 11}
